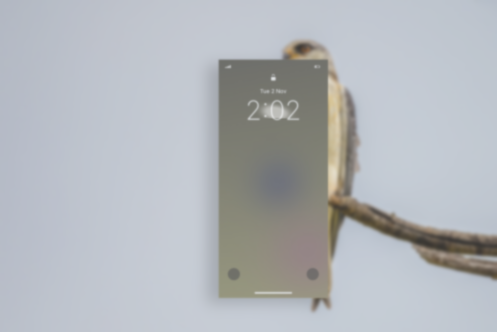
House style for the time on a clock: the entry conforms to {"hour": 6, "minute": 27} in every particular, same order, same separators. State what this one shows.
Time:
{"hour": 2, "minute": 2}
